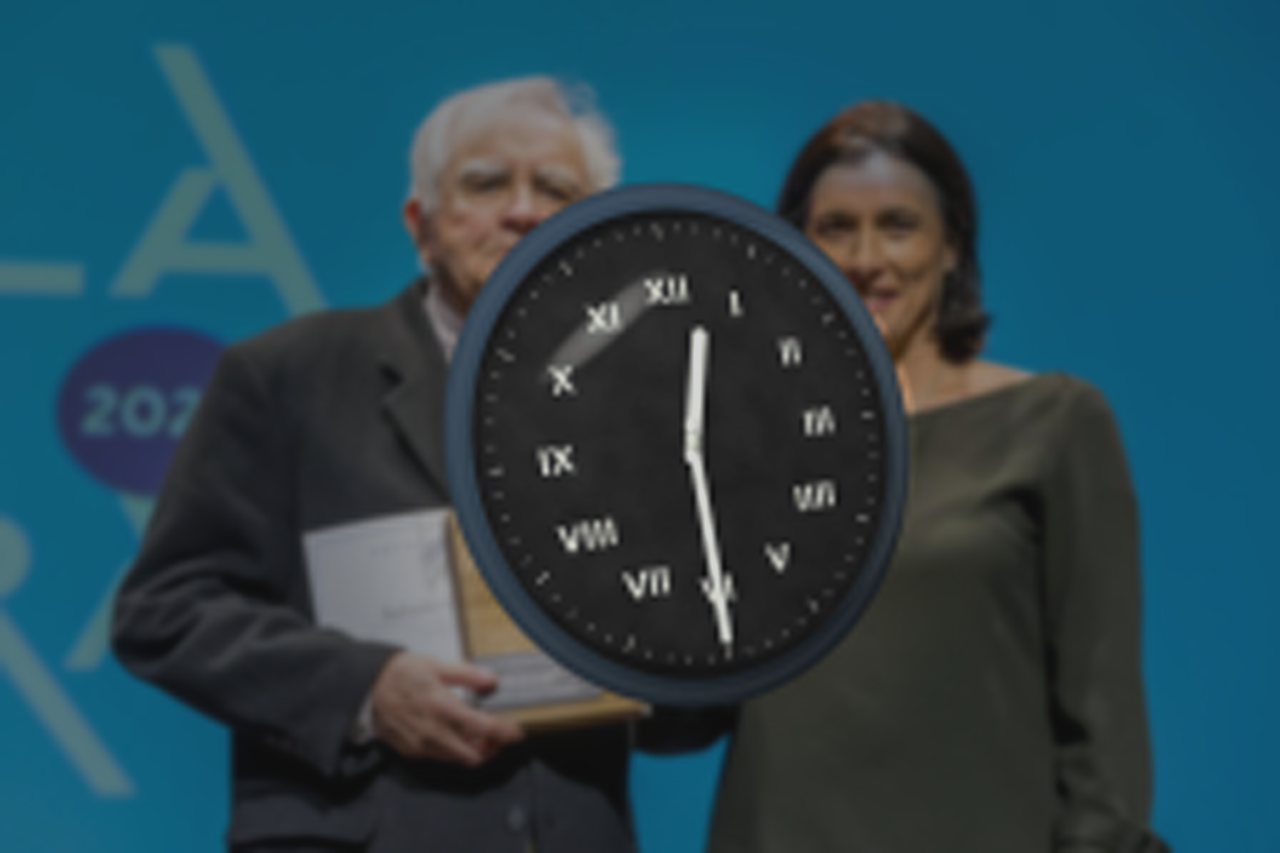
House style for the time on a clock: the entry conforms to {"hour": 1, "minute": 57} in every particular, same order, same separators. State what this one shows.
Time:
{"hour": 12, "minute": 30}
